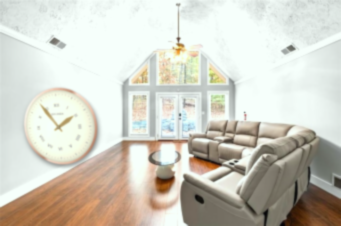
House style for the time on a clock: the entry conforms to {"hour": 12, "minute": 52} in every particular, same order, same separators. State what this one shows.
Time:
{"hour": 1, "minute": 54}
